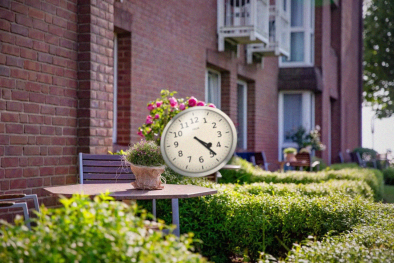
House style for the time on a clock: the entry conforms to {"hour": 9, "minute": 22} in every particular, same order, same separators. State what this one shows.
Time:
{"hour": 4, "minute": 24}
